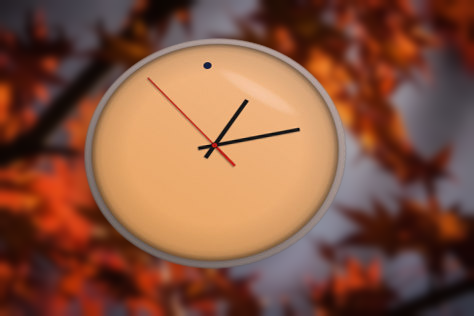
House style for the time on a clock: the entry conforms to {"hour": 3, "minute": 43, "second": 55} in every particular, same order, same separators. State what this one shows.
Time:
{"hour": 1, "minute": 13, "second": 54}
